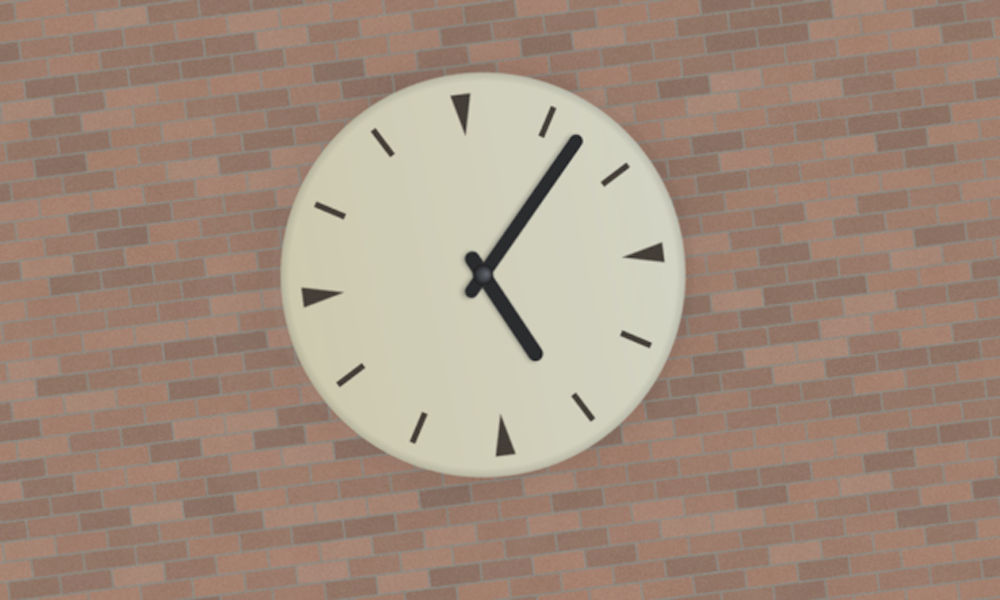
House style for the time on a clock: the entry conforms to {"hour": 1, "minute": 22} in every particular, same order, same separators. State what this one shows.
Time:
{"hour": 5, "minute": 7}
